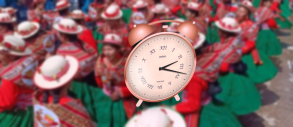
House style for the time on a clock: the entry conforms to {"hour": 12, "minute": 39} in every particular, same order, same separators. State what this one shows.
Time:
{"hour": 2, "minute": 18}
